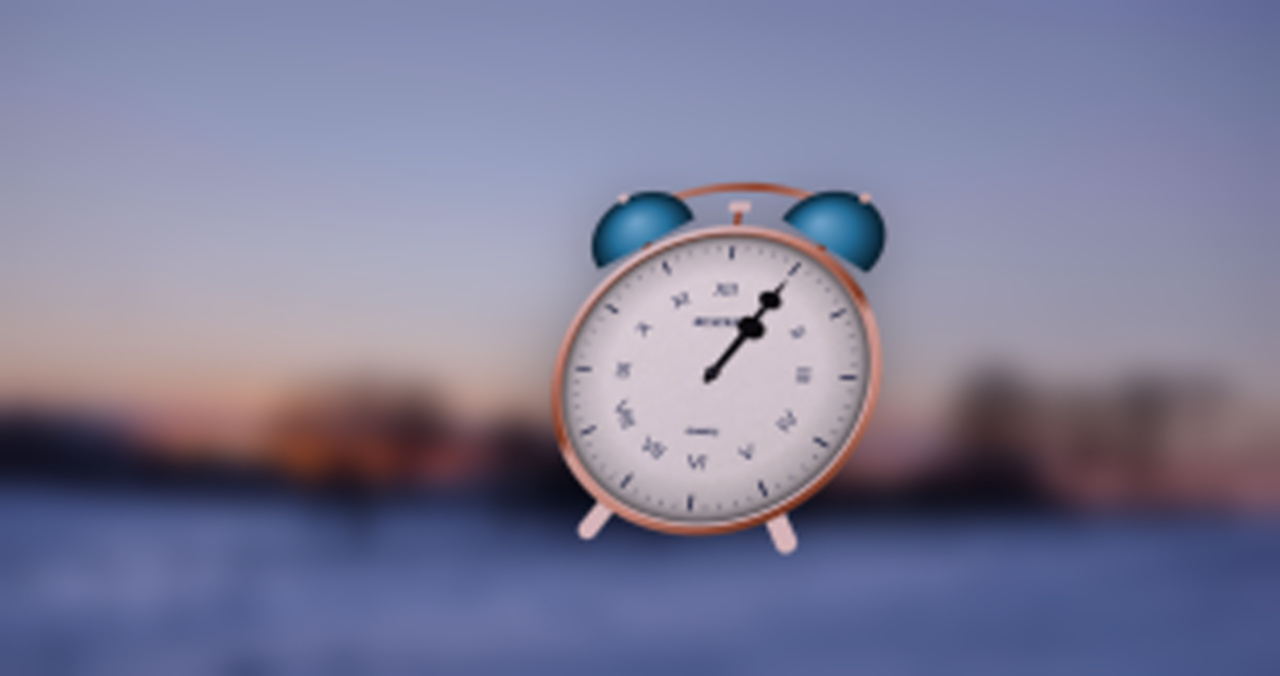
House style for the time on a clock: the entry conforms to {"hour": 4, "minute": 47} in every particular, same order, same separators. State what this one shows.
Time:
{"hour": 1, "minute": 5}
